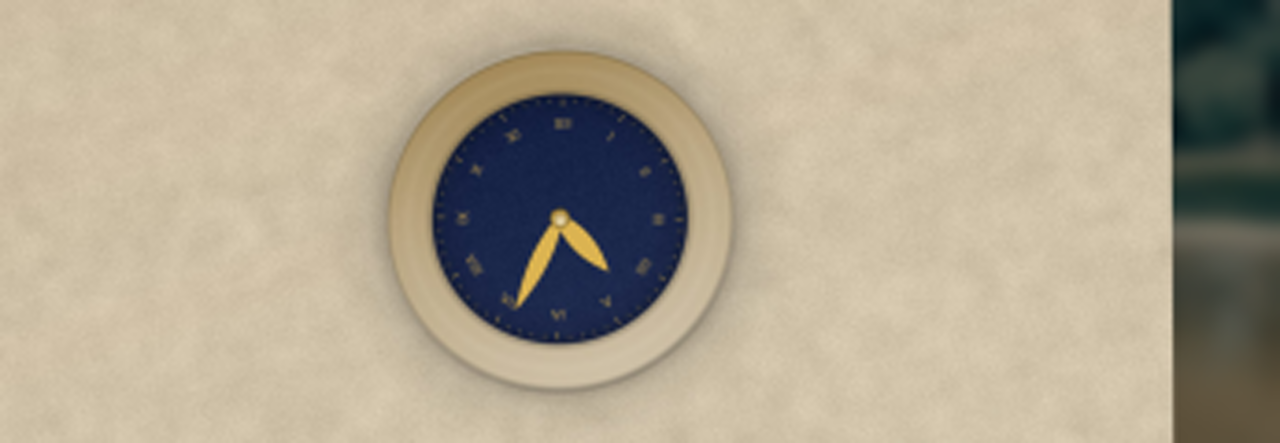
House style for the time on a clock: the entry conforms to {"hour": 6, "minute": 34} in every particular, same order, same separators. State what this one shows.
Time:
{"hour": 4, "minute": 34}
